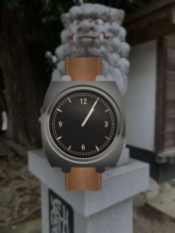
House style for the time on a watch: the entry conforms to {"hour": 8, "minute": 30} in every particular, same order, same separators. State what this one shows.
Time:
{"hour": 1, "minute": 5}
